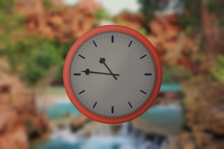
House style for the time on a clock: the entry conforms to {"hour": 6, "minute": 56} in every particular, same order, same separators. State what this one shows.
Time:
{"hour": 10, "minute": 46}
